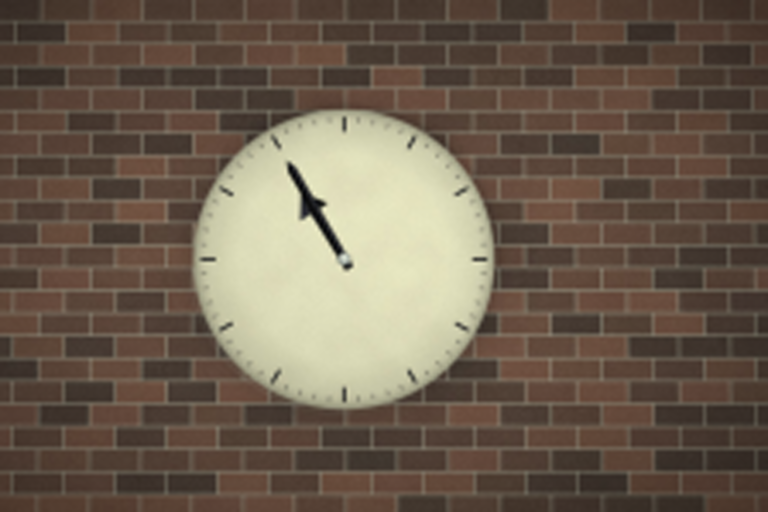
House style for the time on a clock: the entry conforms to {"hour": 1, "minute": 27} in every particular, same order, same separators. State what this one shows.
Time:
{"hour": 10, "minute": 55}
